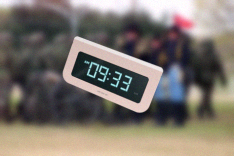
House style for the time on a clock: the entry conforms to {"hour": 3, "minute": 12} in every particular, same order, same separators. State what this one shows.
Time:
{"hour": 9, "minute": 33}
